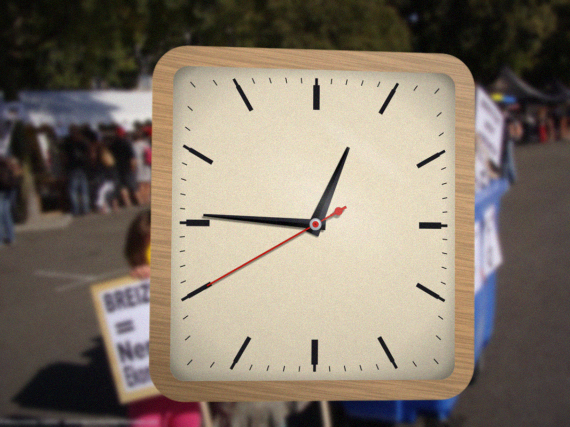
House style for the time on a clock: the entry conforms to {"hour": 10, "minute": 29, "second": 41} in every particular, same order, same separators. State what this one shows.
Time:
{"hour": 12, "minute": 45, "second": 40}
